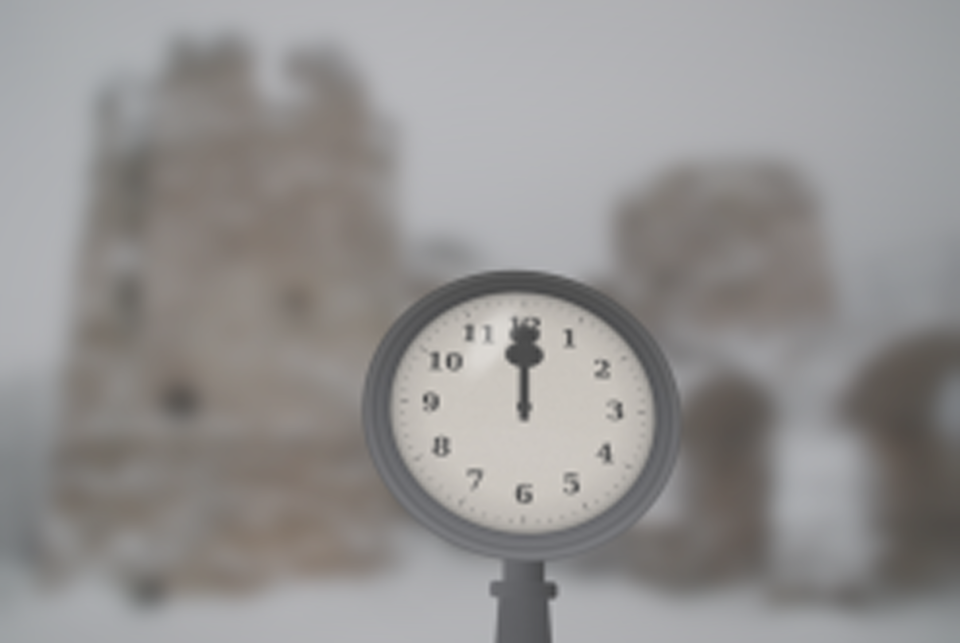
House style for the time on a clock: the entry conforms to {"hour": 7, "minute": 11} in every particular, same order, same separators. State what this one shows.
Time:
{"hour": 12, "minute": 0}
